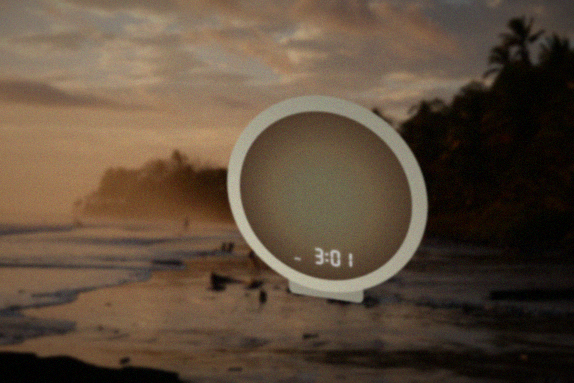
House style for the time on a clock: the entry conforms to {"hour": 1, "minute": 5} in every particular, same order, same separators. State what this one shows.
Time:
{"hour": 3, "minute": 1}
